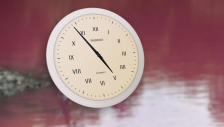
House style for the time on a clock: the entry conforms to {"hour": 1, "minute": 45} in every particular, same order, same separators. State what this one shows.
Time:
{"hour": 4, "minute": 54}
